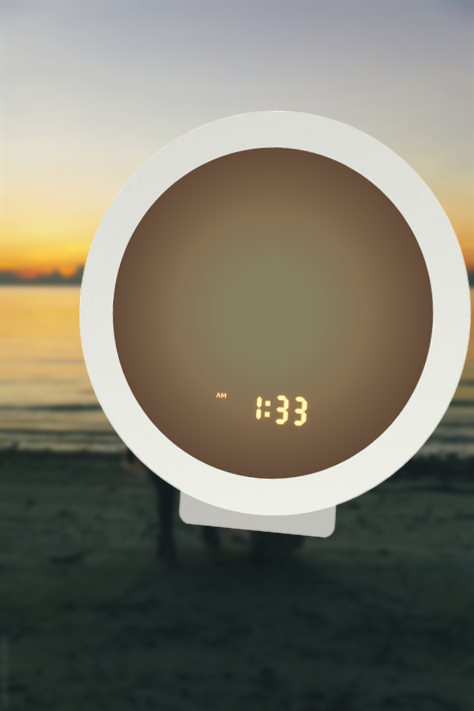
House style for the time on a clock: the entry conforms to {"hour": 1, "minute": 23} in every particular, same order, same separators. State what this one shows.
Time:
{"hour": 1, "minute": 33}
